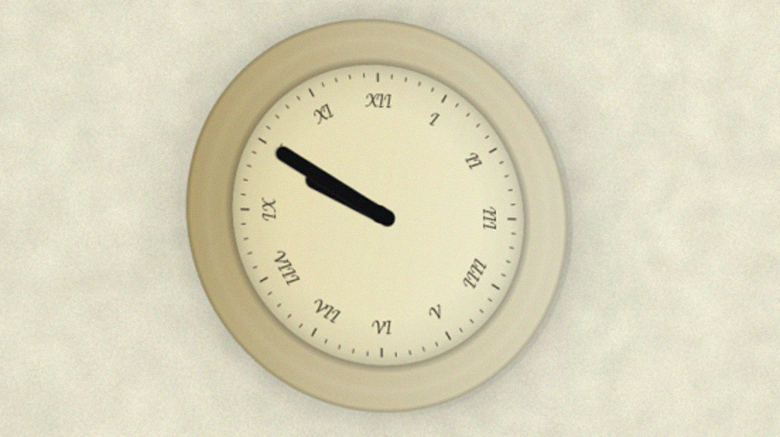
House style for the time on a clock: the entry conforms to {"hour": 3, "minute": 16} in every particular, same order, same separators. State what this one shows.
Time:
{"hour": 9, "minute": 50}
